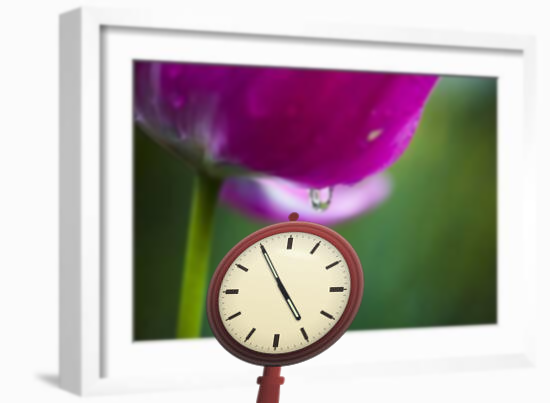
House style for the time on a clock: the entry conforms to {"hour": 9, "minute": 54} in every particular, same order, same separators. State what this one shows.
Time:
{"hour": 4, "minute": 55}
